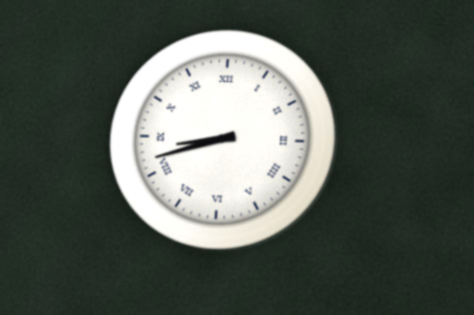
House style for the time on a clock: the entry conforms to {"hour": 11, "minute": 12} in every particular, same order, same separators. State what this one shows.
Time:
{"hour": 8, "minute": 42}
